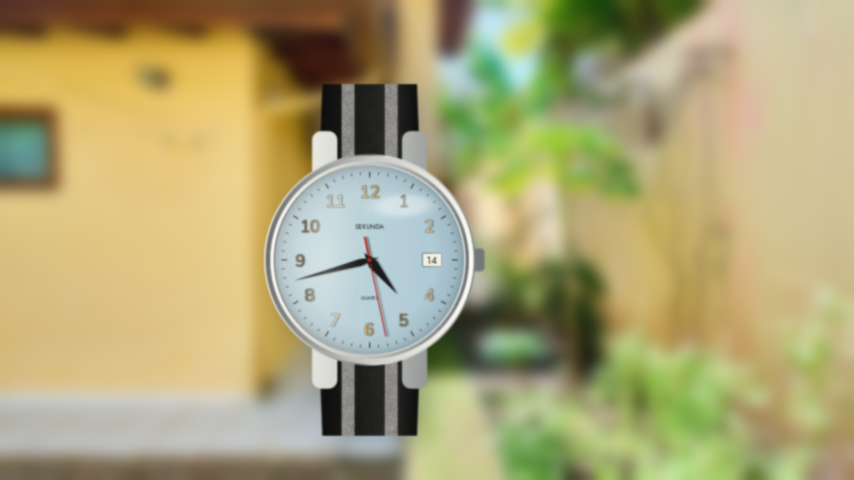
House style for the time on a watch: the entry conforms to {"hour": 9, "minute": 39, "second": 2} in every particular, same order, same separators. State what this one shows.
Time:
{"hour": 4, "minute": 42, "second": 28}
